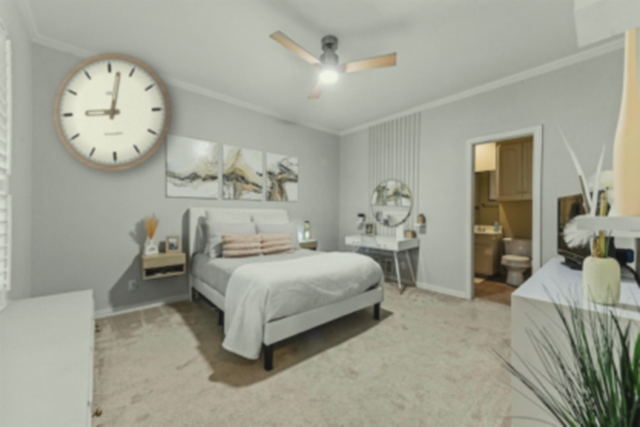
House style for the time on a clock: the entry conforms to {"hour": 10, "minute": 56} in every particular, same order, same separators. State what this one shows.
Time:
{"hour": 9, "minute": 2}
